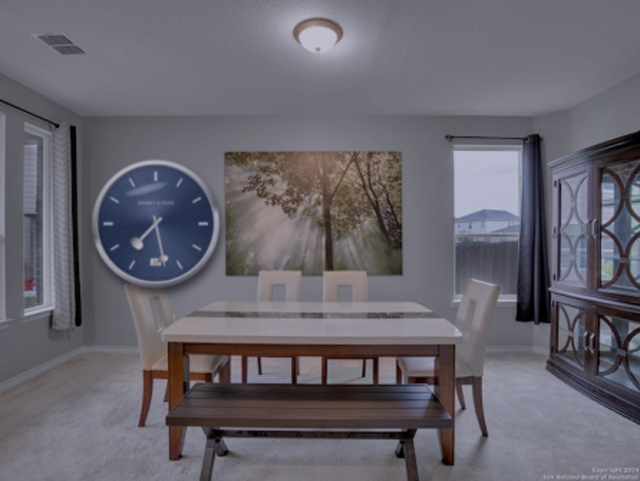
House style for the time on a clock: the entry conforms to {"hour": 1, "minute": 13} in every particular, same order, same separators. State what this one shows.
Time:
{"hour": 7, "minute": 28}
